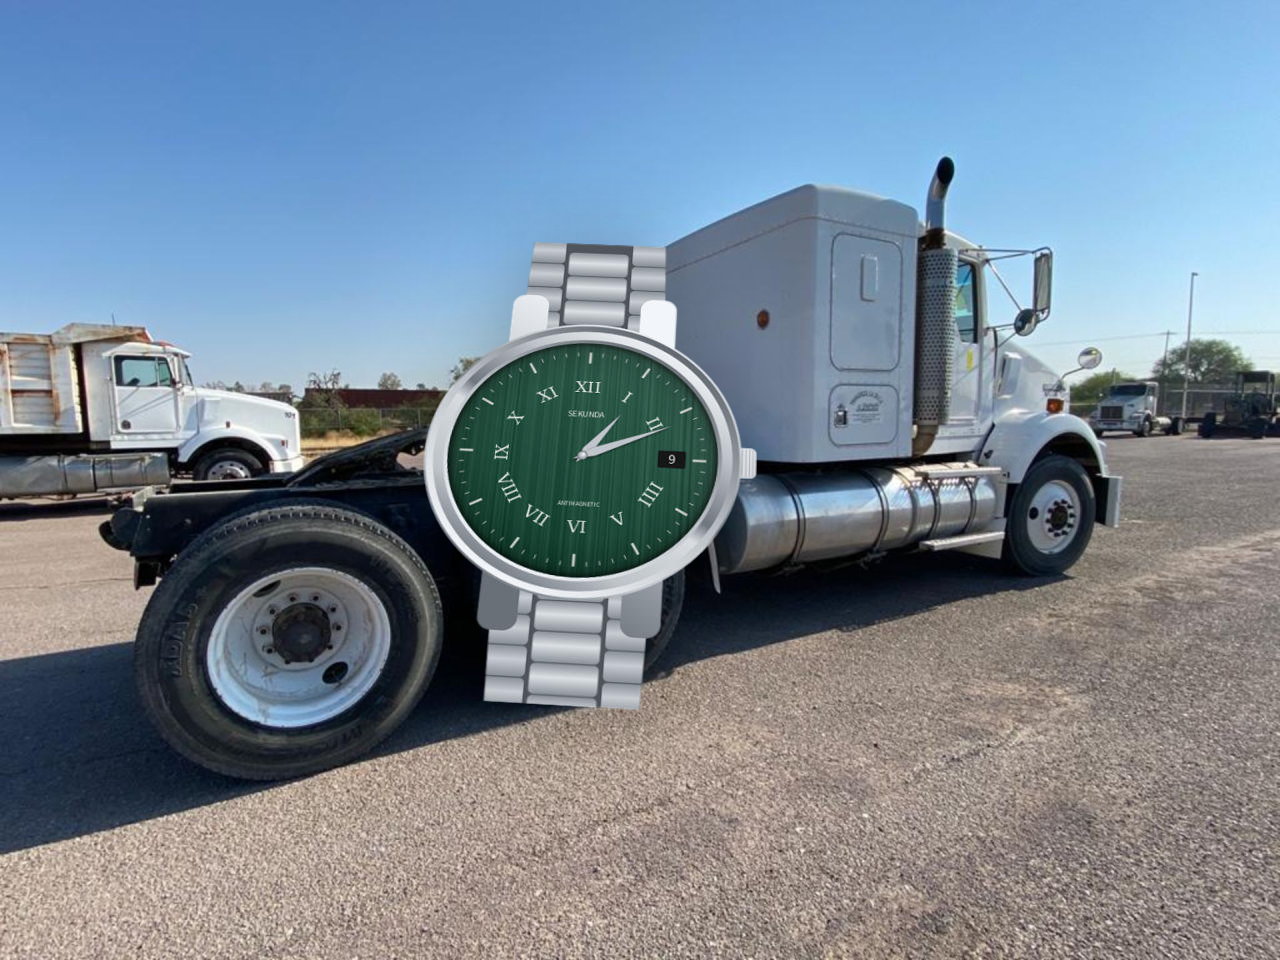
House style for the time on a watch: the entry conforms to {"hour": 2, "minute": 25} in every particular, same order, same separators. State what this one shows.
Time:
{"hour": 1, "minute": 11}
